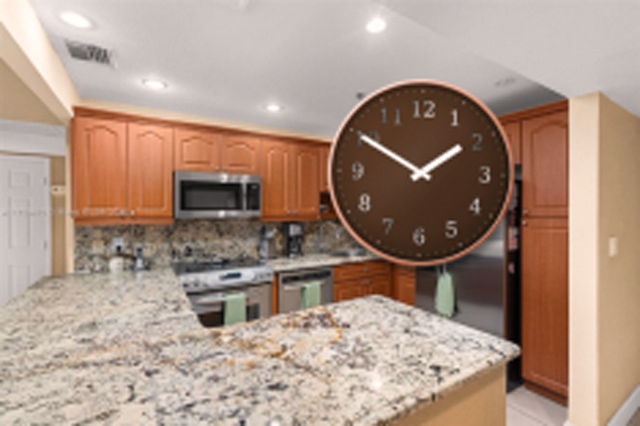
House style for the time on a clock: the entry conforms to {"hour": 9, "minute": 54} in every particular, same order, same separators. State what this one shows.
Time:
{"hour": 1, "minute": 50}
